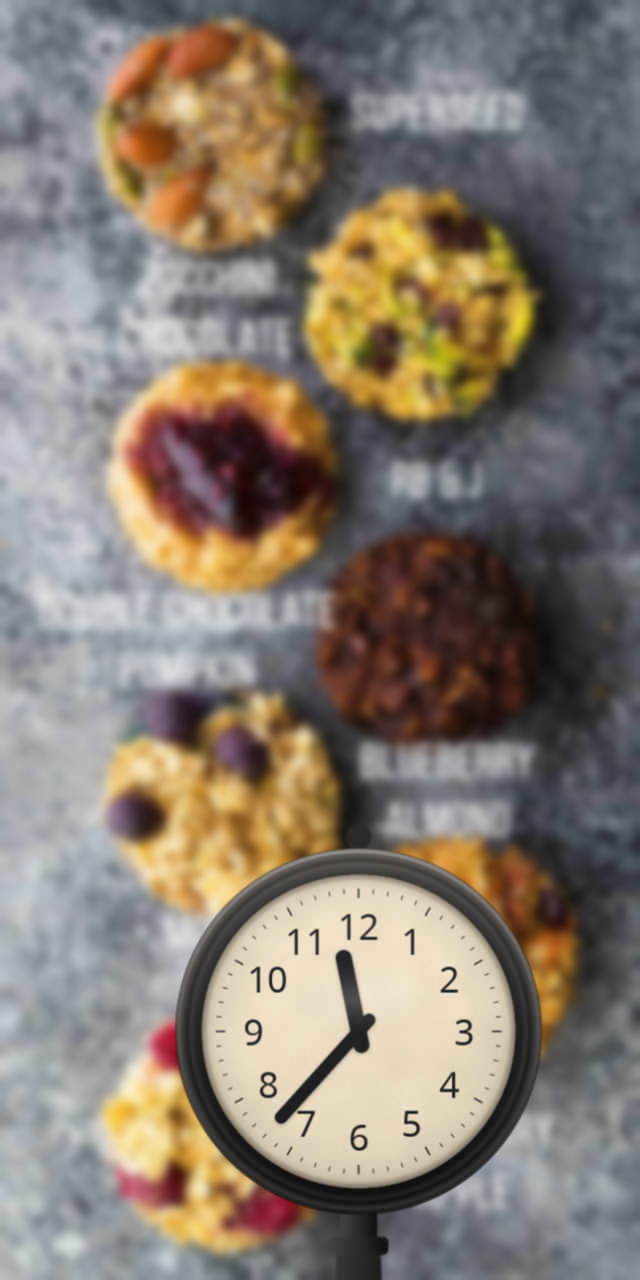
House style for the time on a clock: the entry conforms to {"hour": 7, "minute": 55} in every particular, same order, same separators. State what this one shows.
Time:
{"hour": 11, "minute": 37}
